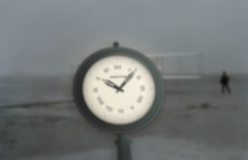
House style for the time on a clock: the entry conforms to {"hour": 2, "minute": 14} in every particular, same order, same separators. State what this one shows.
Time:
{"hour": 10, "minute": 7}
